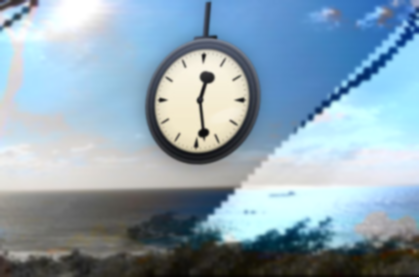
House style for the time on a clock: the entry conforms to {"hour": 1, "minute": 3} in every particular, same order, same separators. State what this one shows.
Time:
{"hour": 12, "minute": 28}
